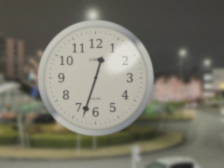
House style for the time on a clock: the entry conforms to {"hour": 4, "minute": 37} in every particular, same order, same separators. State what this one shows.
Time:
{"hour": 12, "minute": 33}
